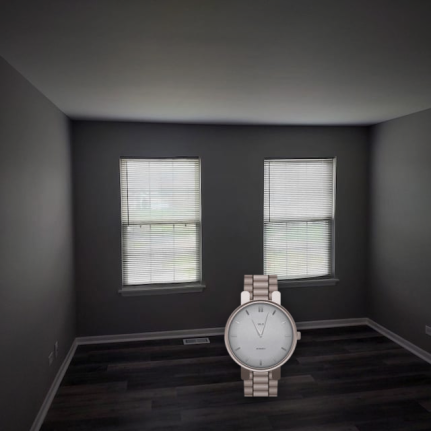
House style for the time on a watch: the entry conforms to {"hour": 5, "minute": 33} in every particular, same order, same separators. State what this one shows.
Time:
{"hour": 11, "minute": 3}
